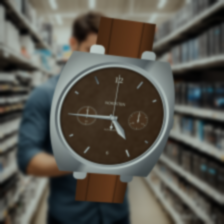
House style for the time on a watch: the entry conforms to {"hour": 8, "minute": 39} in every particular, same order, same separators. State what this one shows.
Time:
{"hour": 4, "minute": 45}
